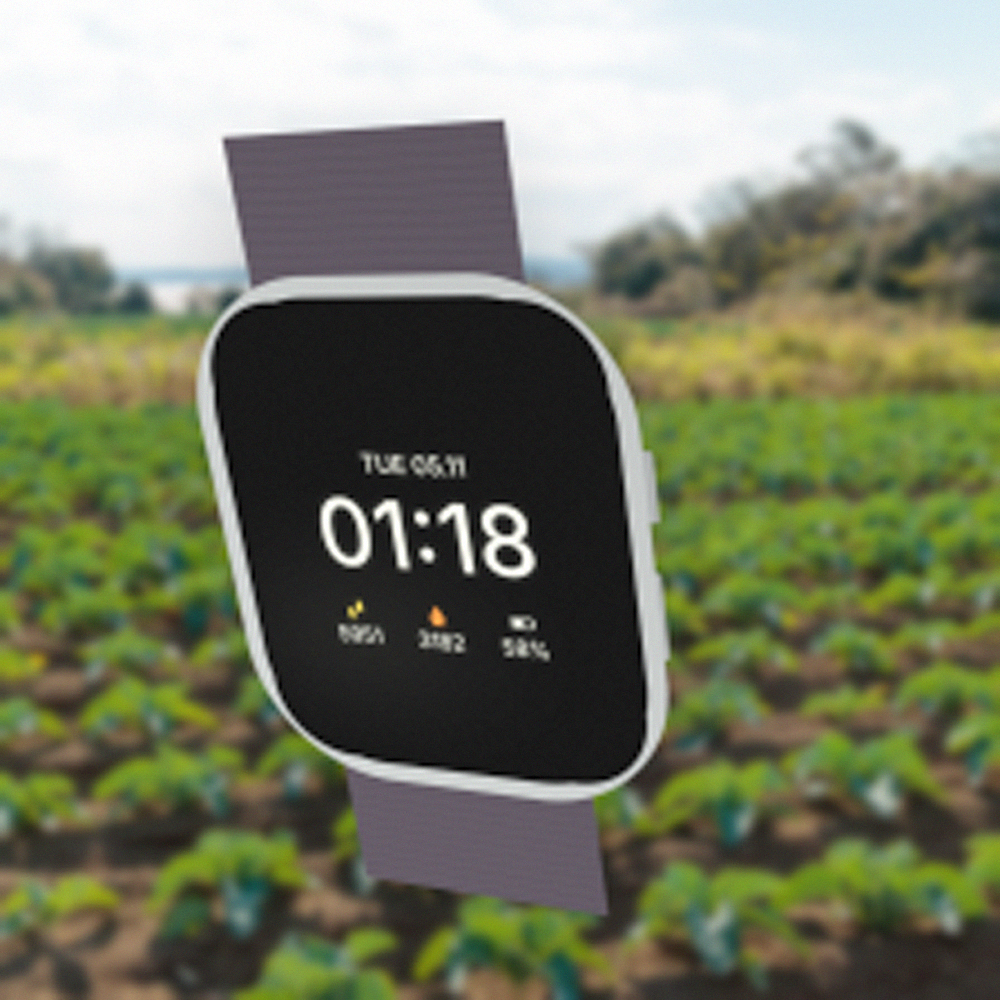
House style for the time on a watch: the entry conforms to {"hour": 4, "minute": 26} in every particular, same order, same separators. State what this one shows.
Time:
{"hour": 1, "minute": 18}
